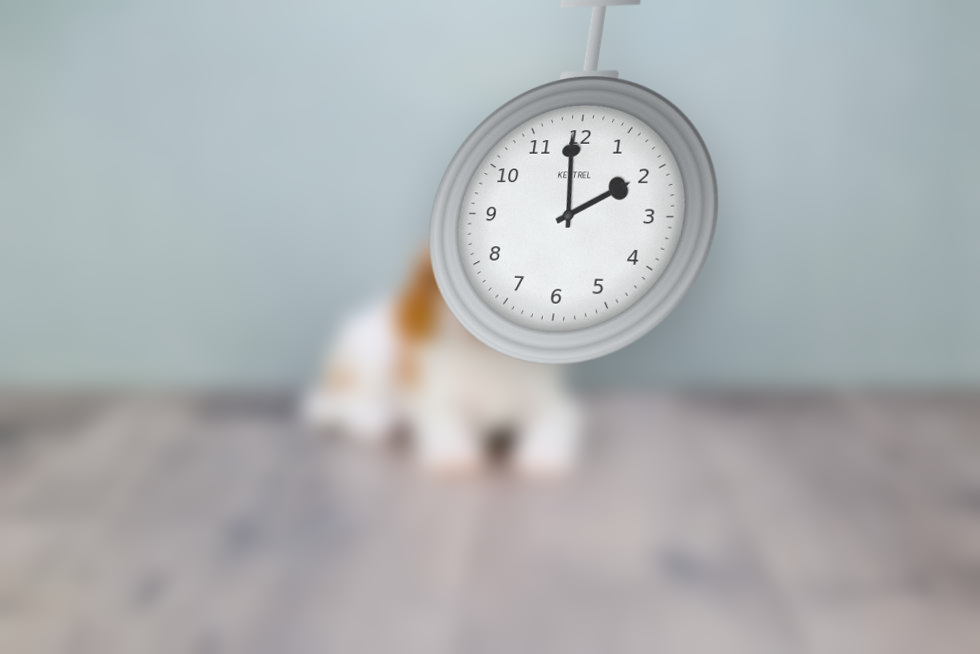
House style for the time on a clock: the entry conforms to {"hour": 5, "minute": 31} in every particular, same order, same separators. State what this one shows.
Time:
{"hour": 1, "minute": 59}
